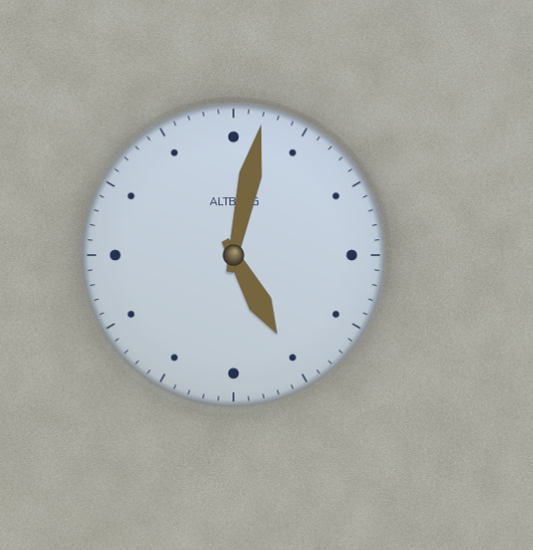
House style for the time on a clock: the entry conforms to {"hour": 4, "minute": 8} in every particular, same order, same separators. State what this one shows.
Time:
{"hour": 5, "minute": 2}
